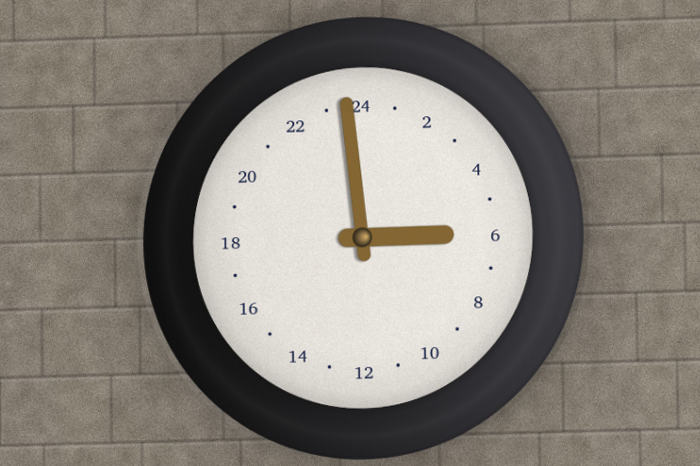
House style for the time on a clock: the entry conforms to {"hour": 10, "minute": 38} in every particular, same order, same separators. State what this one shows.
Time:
{"hour": 5, "minute": 59}
